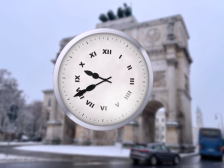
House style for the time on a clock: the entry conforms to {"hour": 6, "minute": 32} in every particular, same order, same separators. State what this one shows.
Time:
{"hour": 9, "minute": 40}
